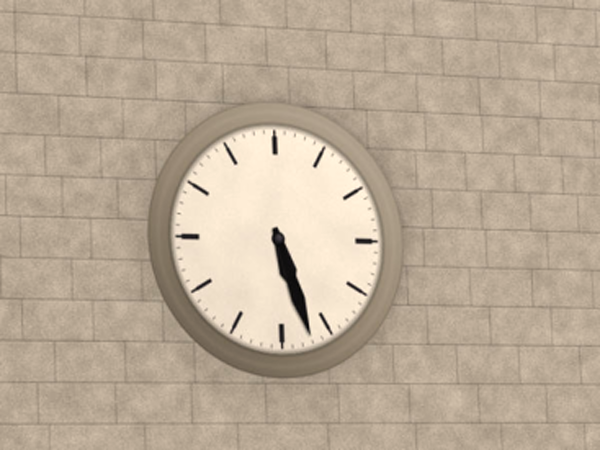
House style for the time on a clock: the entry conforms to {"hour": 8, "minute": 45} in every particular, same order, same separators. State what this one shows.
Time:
{"hour": 5, "minute": 27}
